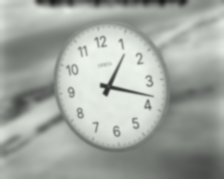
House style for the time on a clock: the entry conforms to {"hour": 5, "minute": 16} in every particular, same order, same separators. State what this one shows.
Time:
{"hour": 1, "minute": 18}
